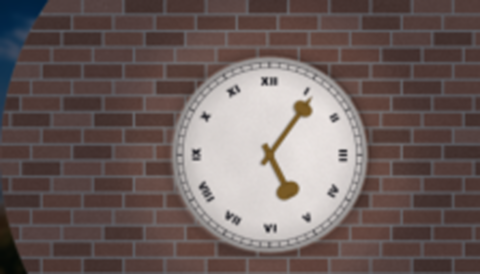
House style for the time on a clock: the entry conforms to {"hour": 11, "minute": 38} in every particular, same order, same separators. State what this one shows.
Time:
{"hour": 5, "minute": 6}
